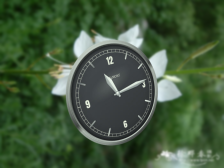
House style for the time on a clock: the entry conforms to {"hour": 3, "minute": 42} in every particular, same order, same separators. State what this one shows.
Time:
{"hour": 11, "minute": 14}
